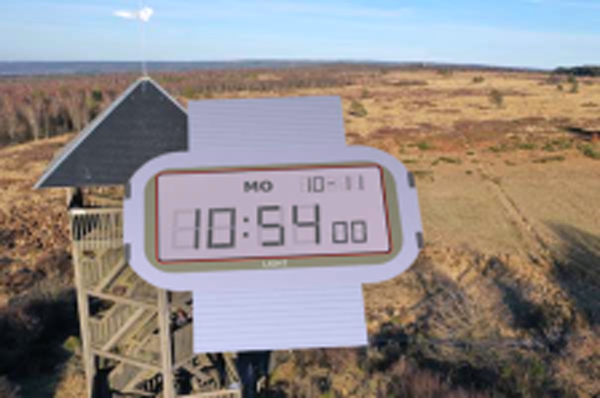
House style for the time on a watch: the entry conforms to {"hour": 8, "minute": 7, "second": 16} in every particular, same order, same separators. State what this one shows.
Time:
{"hour": 10, "minute": 54, "second": 0}
